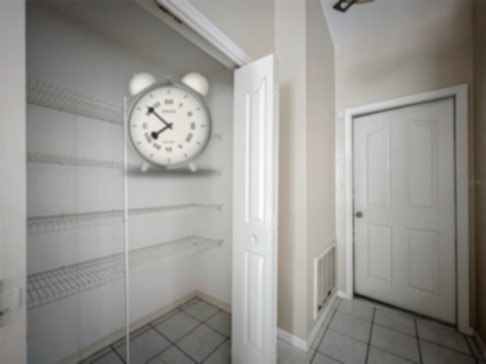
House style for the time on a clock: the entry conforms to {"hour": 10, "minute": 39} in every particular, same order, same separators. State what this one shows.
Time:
{"hour": 7, "minute": 52}
